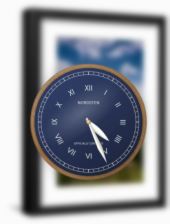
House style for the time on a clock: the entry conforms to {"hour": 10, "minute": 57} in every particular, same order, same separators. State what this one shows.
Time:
{"hour": 4, "minute": 26}
